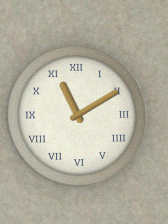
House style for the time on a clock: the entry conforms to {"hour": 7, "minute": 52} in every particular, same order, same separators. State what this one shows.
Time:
{"hour": 11, "minute": 10}
